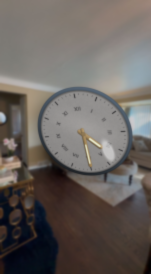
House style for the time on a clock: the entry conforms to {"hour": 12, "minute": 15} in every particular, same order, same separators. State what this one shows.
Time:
{"hour": 4, "minute": 30}
